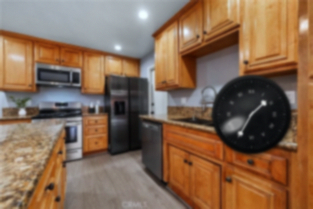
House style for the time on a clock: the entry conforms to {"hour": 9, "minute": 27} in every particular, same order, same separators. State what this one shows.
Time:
{"hour": 1, "minute": 35}
